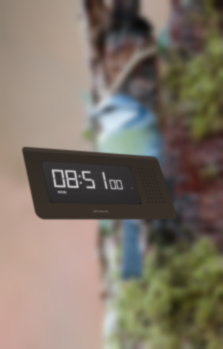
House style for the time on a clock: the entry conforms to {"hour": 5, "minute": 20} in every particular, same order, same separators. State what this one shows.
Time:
{"hour": 8, "minute": 51}
